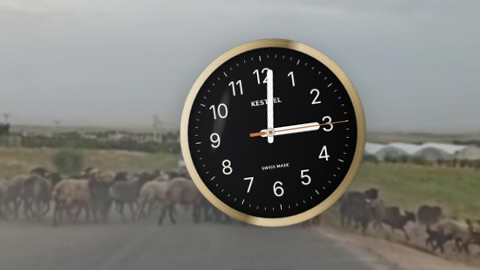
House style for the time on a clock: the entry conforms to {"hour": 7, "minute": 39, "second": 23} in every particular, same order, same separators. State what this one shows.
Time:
{"hour": 3, "minute": 1, "second": 15}
